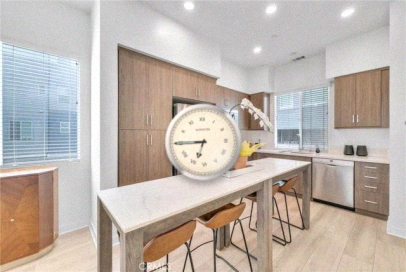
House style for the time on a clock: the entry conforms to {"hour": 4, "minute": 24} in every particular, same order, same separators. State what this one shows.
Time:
{"hour": 6, "minute": 45}
